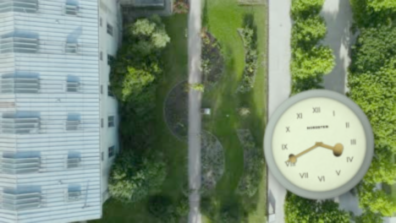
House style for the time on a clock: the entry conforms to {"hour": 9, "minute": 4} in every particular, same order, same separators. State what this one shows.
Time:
{"hour": 3, "minute": 41}
